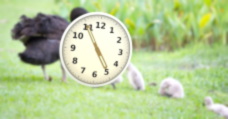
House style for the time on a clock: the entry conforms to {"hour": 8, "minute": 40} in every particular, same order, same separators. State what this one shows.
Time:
{"hour": 4, "minute": 55}
